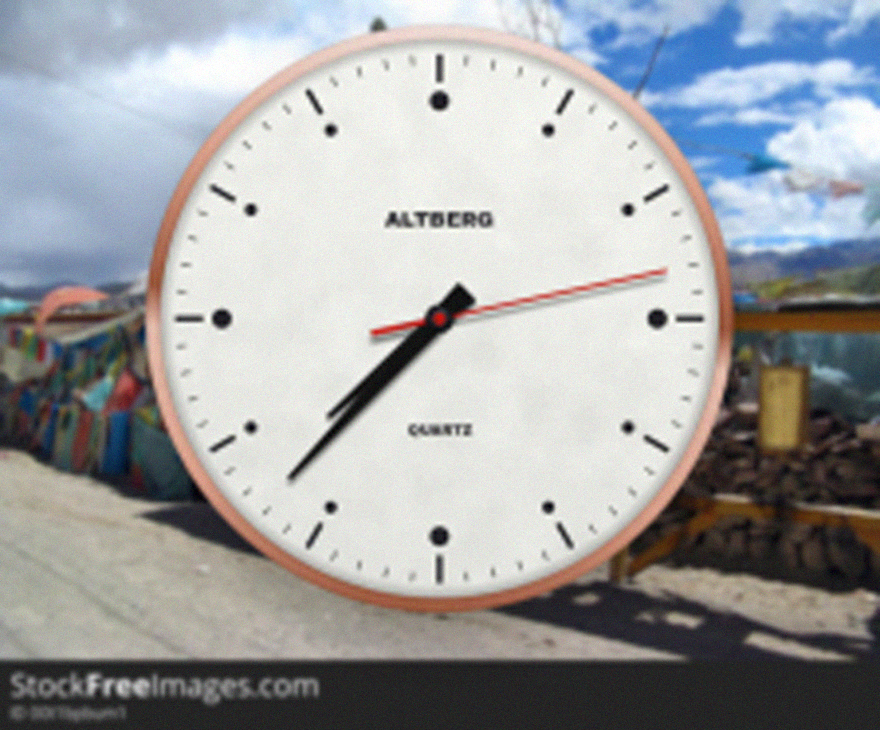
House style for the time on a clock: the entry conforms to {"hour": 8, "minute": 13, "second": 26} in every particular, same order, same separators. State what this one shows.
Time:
{"hour": 7, "minute": 37, "second": 13}
